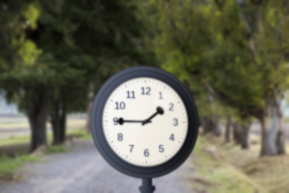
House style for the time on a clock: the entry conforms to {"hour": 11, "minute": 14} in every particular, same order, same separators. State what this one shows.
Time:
{"hour": 1, "minute": 45}
